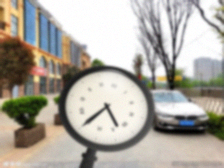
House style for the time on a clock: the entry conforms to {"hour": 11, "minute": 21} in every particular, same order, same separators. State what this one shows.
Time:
{"hour": 4, "minute": 35}
